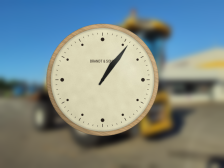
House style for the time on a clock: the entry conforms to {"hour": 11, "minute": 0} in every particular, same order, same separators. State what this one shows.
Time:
{"hour": 1, "minute": 6}
